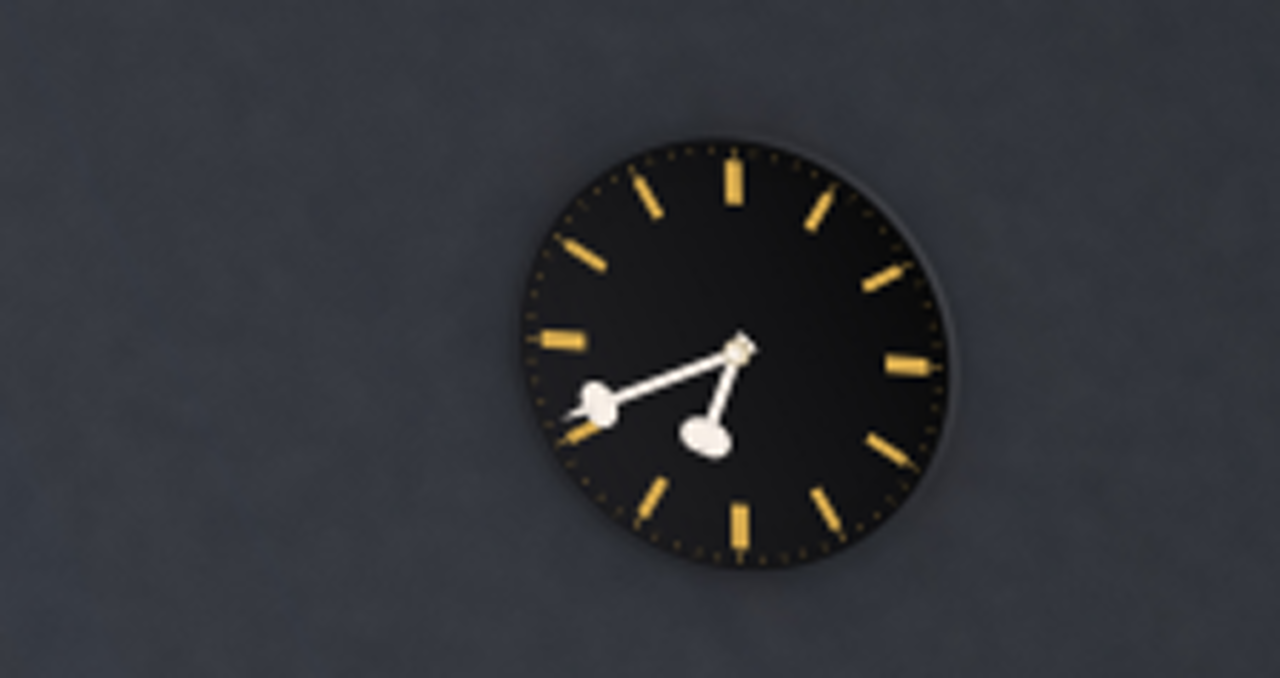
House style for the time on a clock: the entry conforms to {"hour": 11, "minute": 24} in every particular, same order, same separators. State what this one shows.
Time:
{"hour": 6, "minute": 41}
